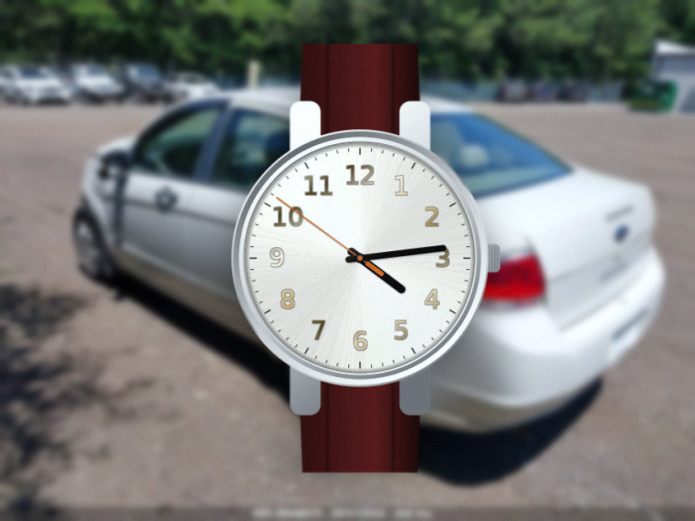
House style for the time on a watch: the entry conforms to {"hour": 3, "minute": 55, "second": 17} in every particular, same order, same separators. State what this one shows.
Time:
{"hour": 4, "minute": 13, "second": 51}
